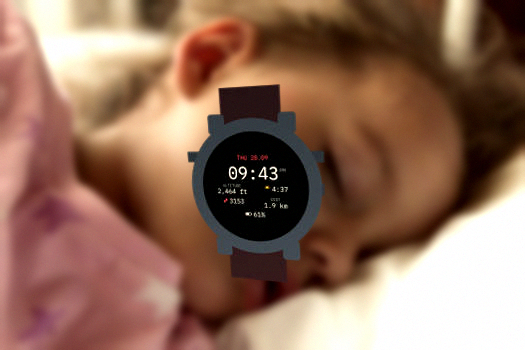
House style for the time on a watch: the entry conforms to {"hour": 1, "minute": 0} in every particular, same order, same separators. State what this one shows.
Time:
{"hour": 9, "minute": 43}
